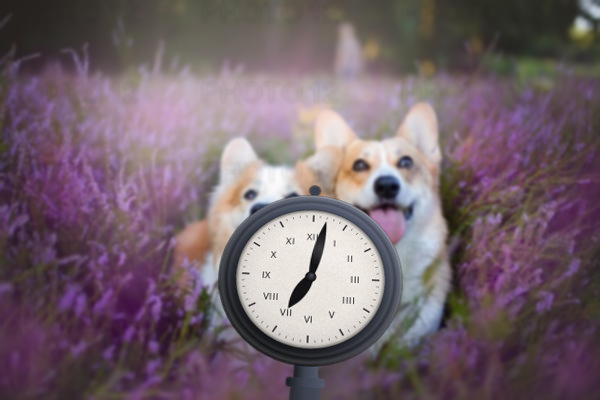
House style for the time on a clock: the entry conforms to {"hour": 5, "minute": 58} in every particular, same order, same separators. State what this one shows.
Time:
{"hour": 7, "minute": 2}
